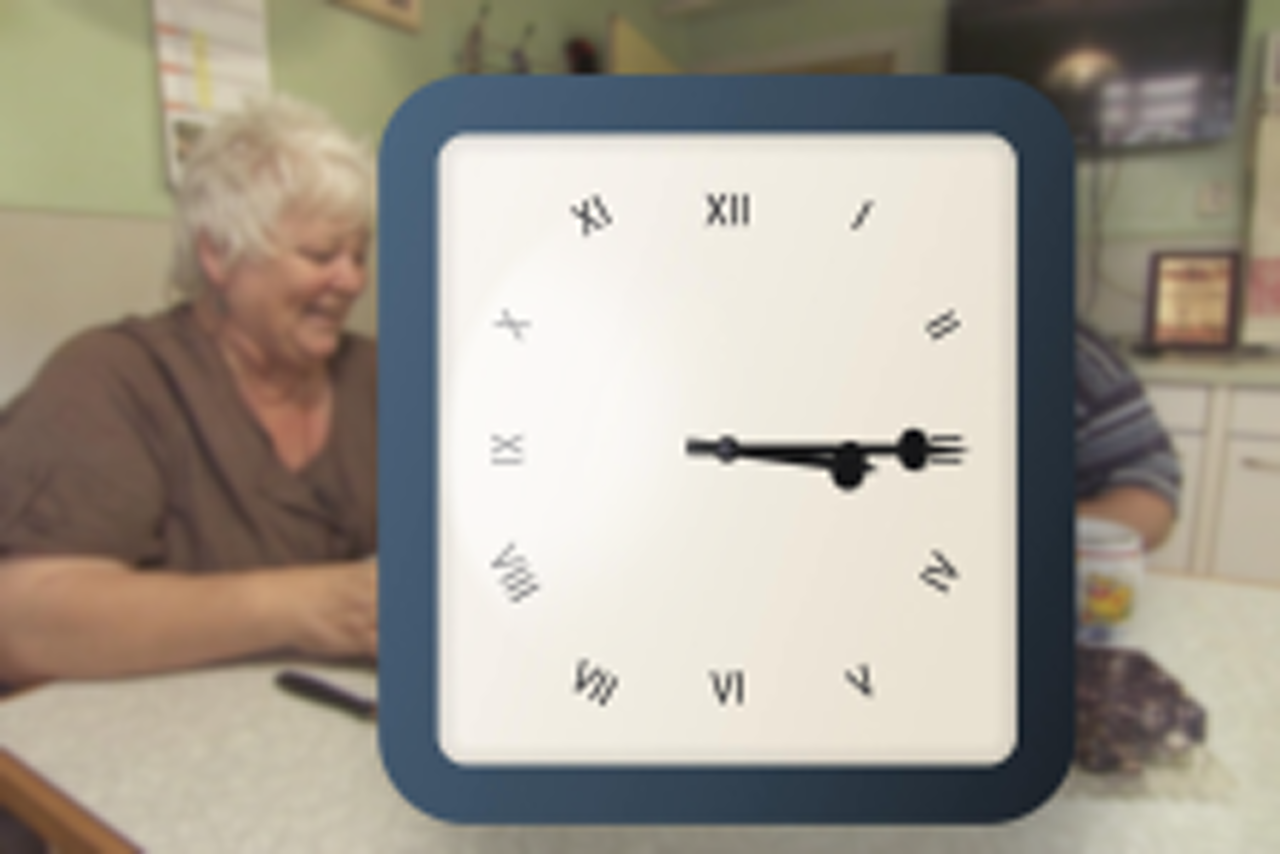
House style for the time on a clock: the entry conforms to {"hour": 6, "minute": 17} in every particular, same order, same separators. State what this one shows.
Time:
{"hour": 3, "minute": 15}
